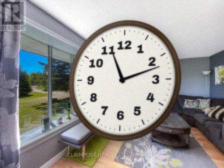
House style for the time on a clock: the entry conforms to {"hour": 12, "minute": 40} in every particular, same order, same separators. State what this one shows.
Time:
{"hour": 11, "minute": 12}
